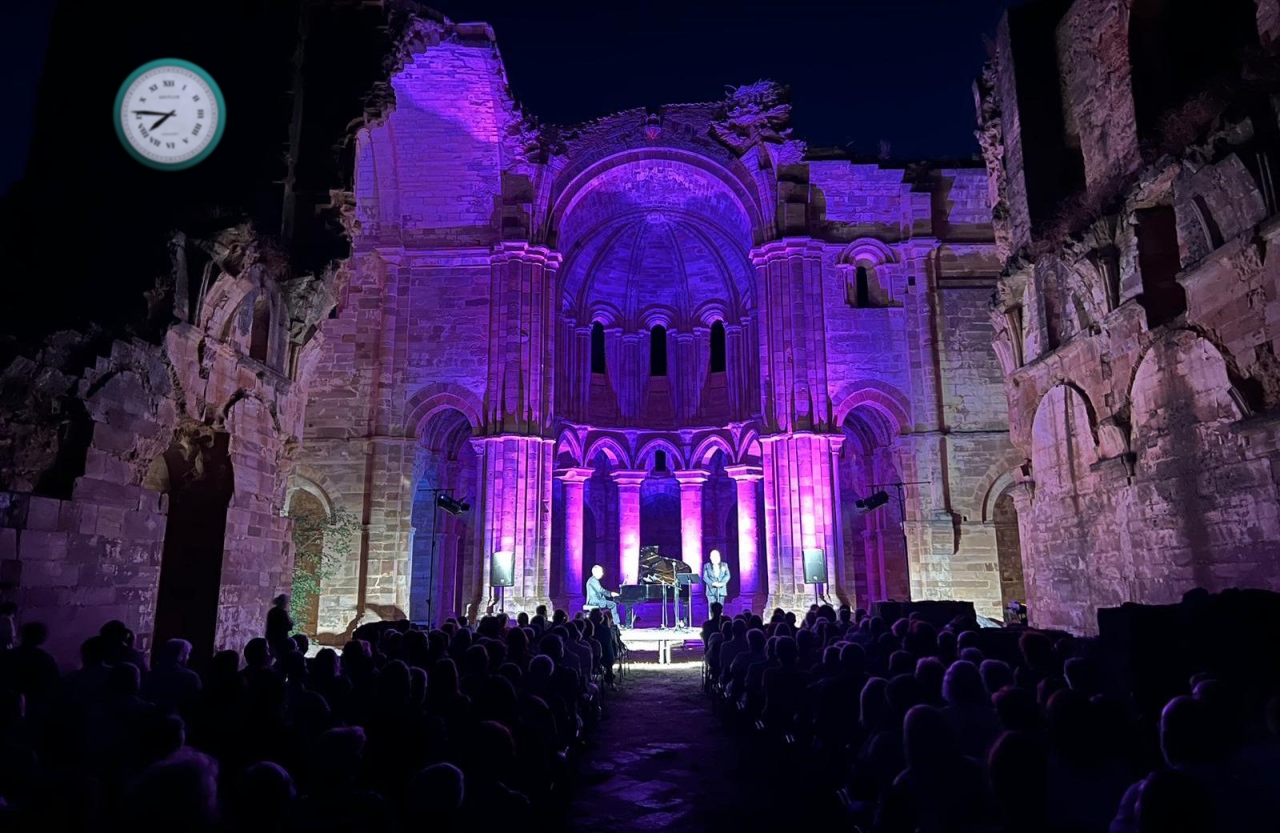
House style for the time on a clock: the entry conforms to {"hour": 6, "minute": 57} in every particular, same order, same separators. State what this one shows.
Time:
{"hour": 7, "minute": 46}
